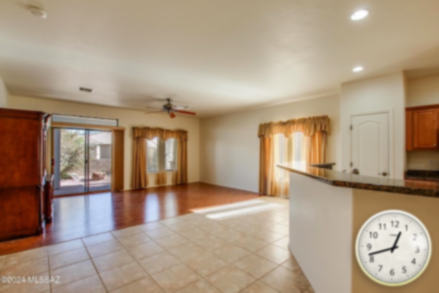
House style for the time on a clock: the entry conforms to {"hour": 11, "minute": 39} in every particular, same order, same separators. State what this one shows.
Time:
{"hour": 12, "minute": 42}
